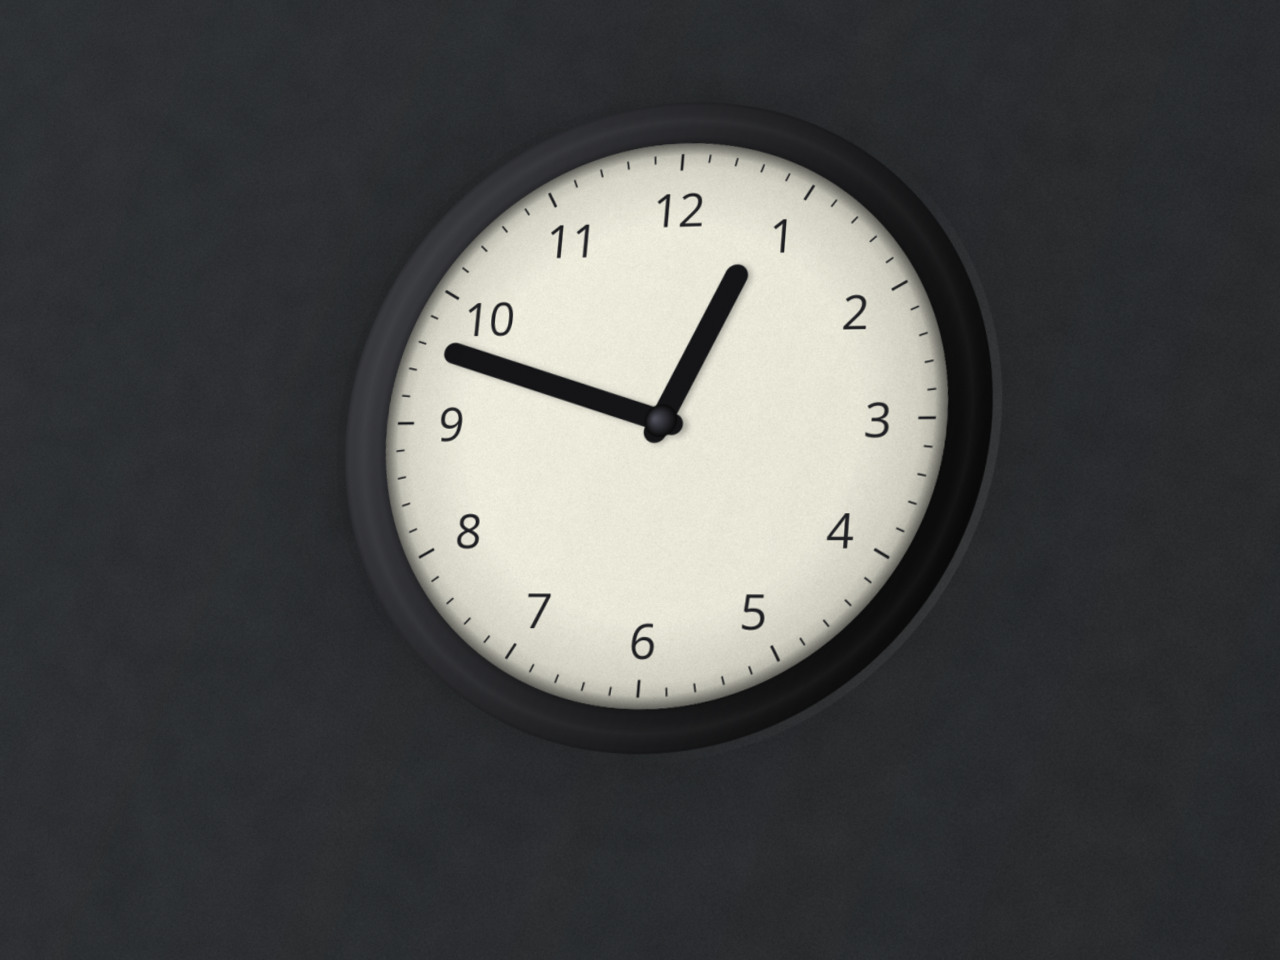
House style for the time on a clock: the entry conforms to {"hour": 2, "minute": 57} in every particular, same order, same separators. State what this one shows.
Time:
{"hour": 12, "minute": 48}
